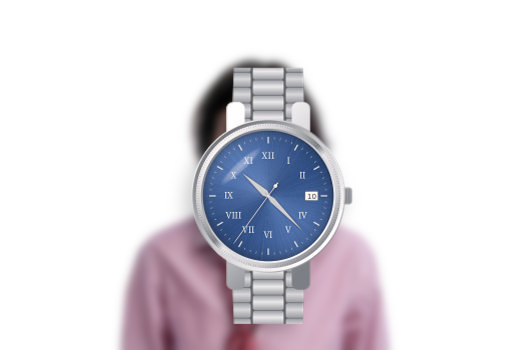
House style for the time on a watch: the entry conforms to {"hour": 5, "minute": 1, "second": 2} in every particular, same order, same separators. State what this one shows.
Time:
{"hour": 10, "minute": 22, "second": 36}
